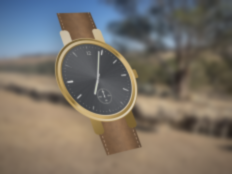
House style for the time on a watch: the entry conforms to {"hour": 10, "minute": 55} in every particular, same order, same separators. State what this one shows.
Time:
{"hour": 7, "minute": 4}
